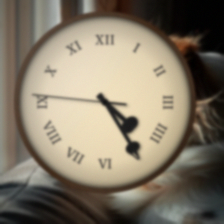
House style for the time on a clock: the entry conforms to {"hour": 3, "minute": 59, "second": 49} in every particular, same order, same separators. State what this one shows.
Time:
{"hour": 4, "minute": 24, "second": 46}
